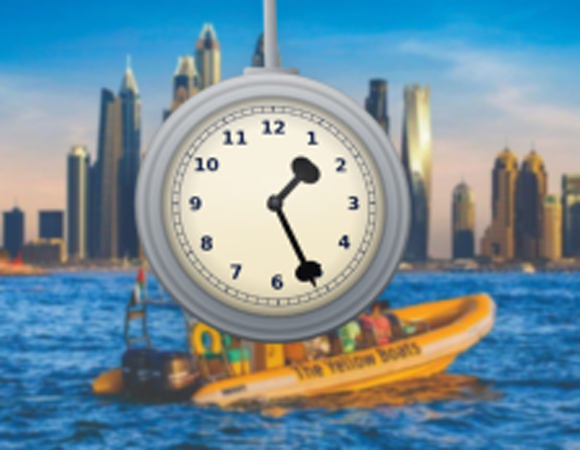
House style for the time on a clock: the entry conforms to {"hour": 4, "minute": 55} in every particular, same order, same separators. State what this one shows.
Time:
{"hour": 1, "minute": 26}
